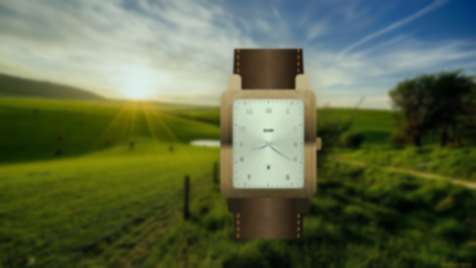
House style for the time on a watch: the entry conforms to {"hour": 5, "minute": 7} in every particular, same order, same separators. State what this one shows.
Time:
{"hour": 8, "minute": 21}
